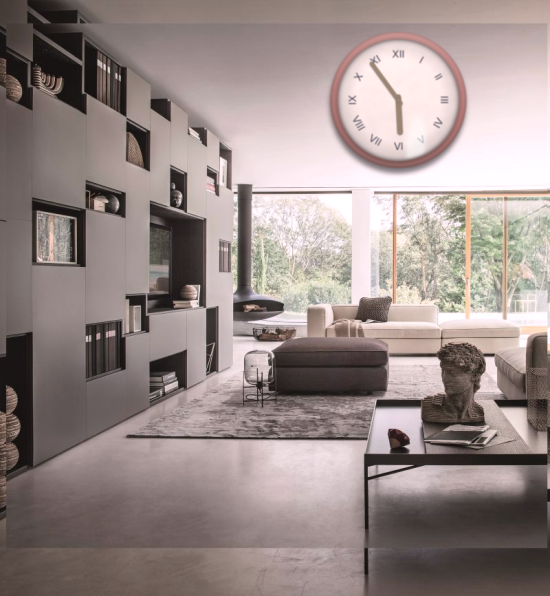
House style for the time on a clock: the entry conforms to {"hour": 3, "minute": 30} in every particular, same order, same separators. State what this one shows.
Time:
{"hour": 5, "minute": 54}
